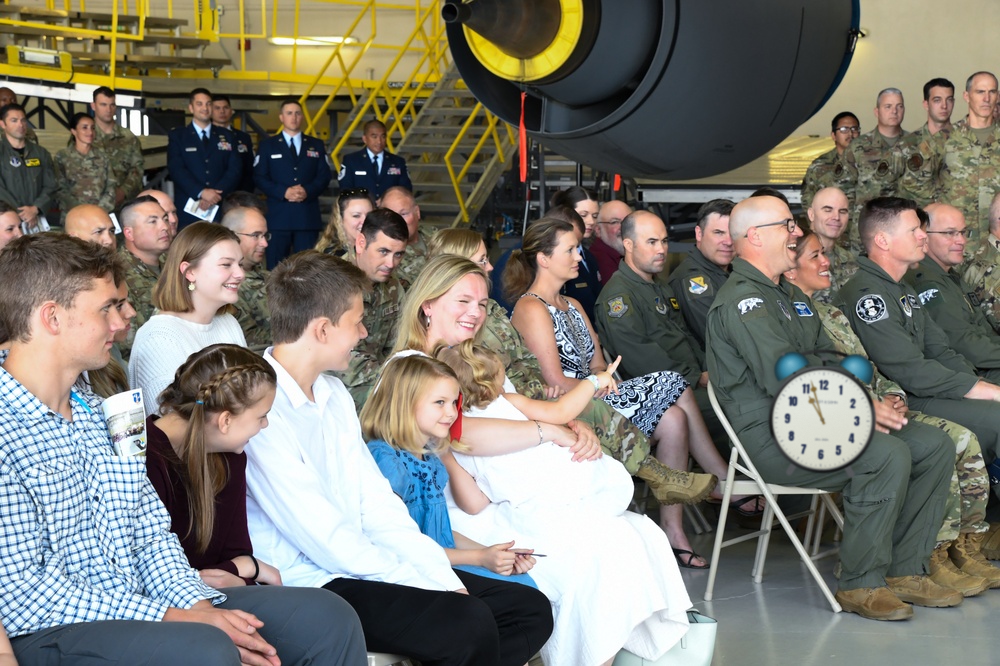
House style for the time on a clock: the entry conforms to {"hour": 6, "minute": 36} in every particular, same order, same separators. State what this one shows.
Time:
{"hour": 10, "minute": 57}
